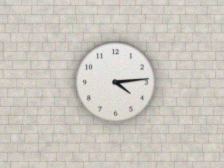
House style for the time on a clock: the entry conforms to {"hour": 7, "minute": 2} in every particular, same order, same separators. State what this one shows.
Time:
{"hour": 4, "minute": 14}
